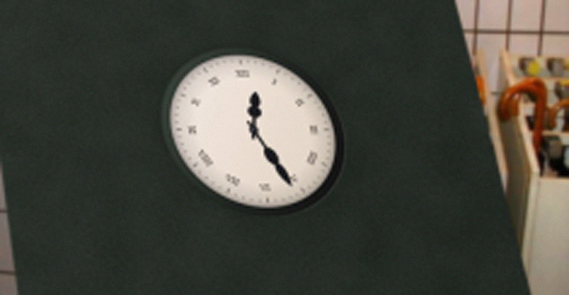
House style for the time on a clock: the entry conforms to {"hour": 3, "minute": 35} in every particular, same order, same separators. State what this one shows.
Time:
{"hour": 12, "minute": 26}
